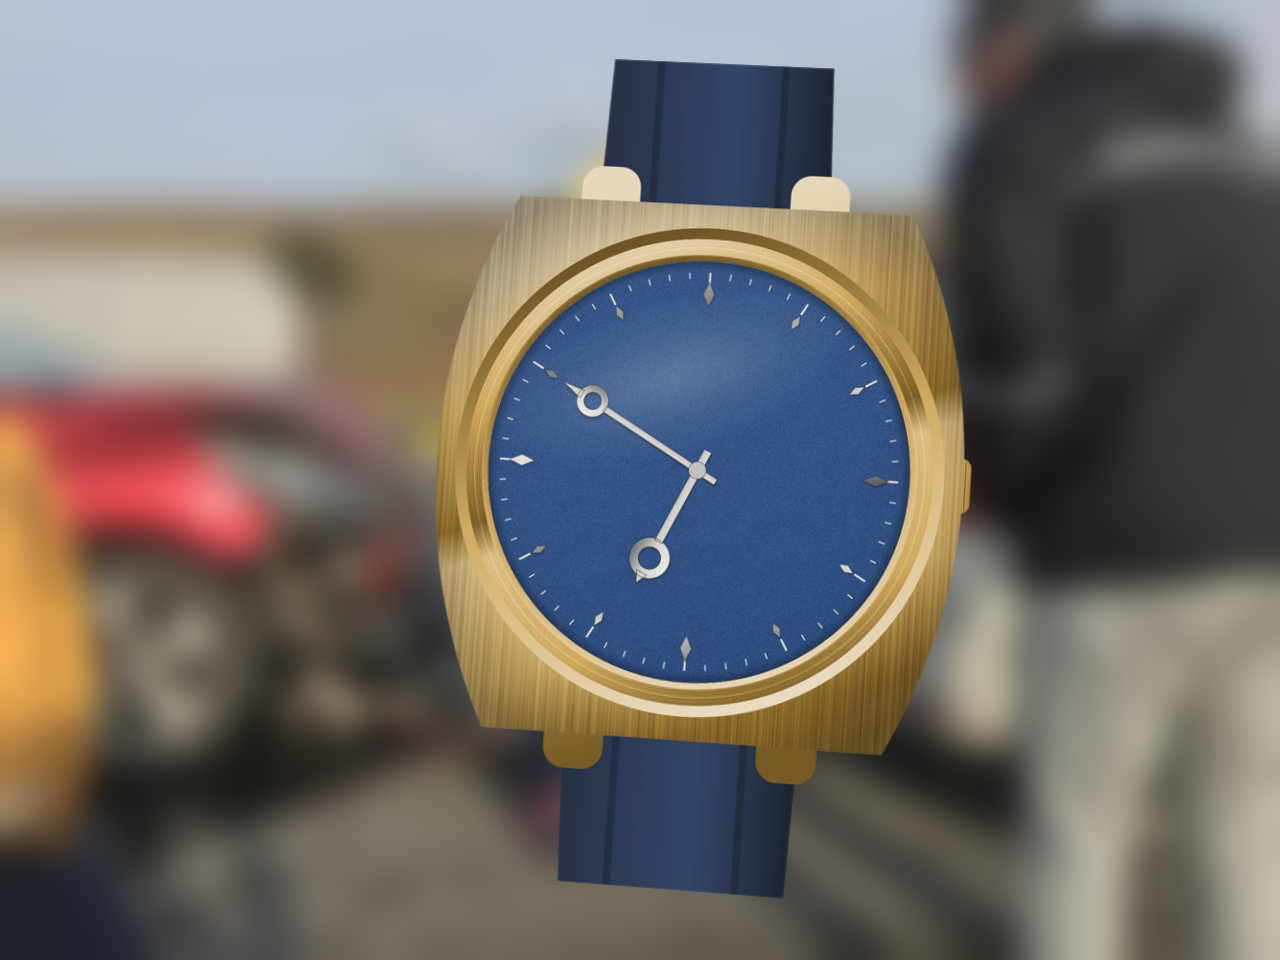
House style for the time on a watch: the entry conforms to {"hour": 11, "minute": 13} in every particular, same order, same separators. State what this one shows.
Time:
{"hour": 6, "minute": 50}
